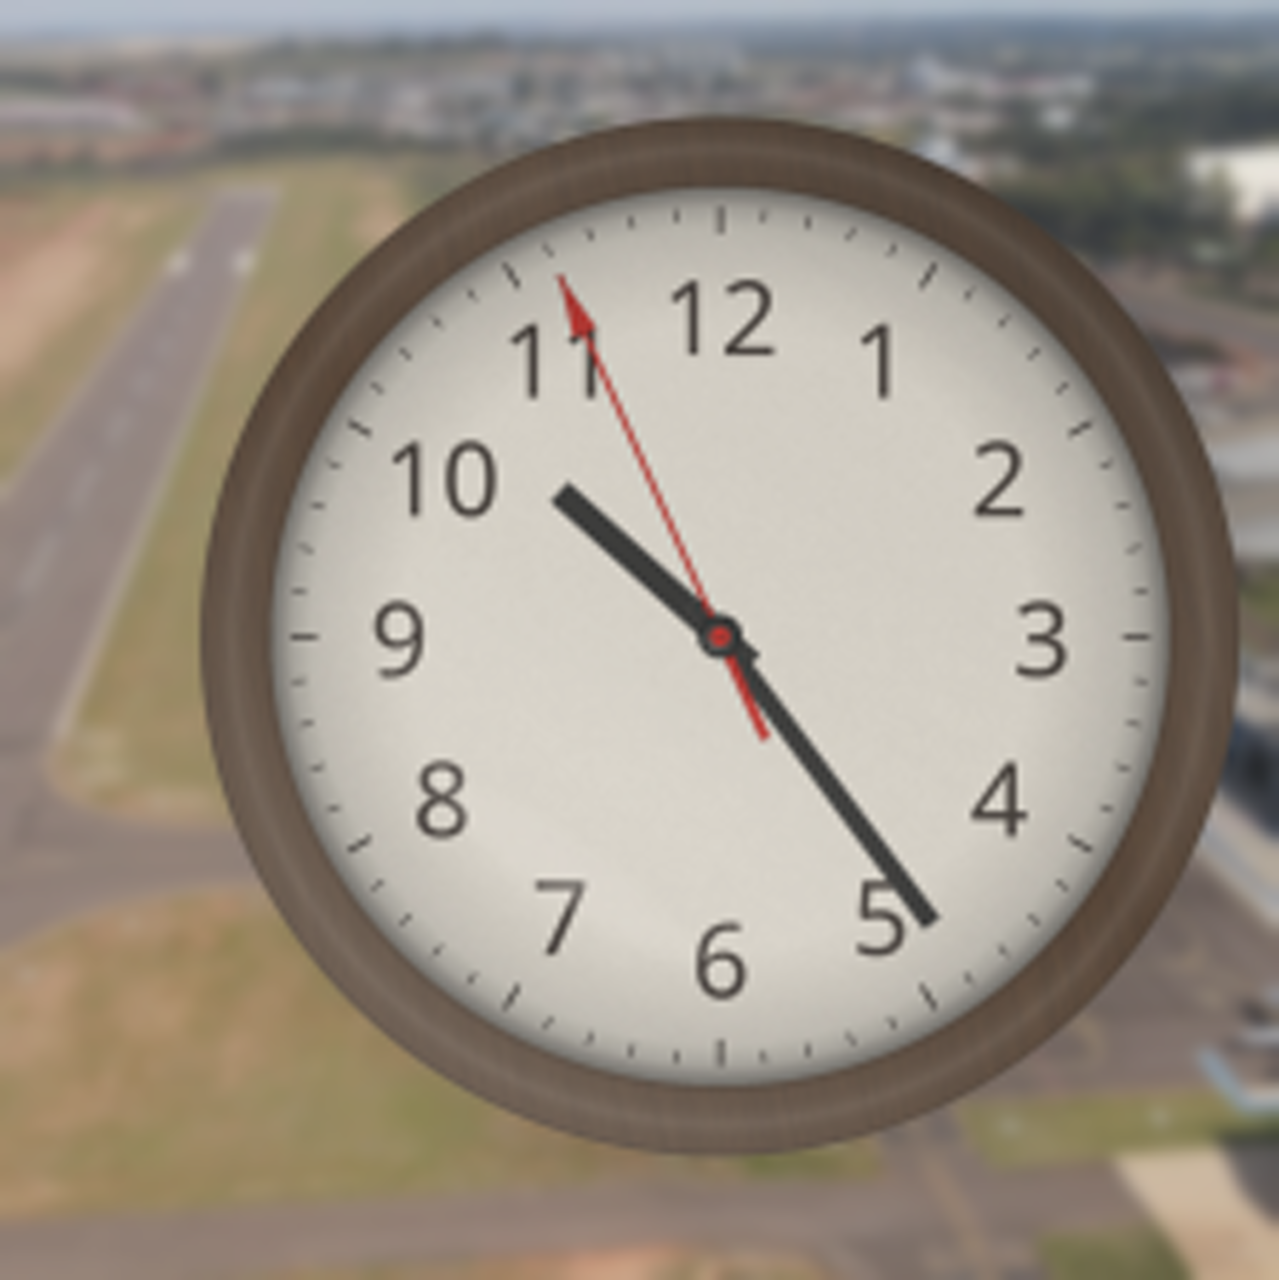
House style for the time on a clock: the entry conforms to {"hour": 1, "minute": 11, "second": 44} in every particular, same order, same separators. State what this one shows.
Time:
{"hour": 10, "minute": 23, "second": 56}
